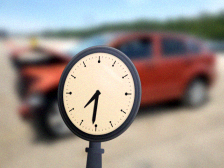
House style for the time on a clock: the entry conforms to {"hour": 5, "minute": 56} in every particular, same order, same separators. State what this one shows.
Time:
{"hour": 7, "minute": 31}
